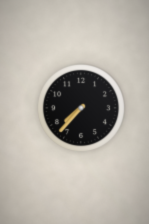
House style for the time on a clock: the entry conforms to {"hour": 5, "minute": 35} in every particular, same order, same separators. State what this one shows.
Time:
{"hour": 7, "minute": 37}
